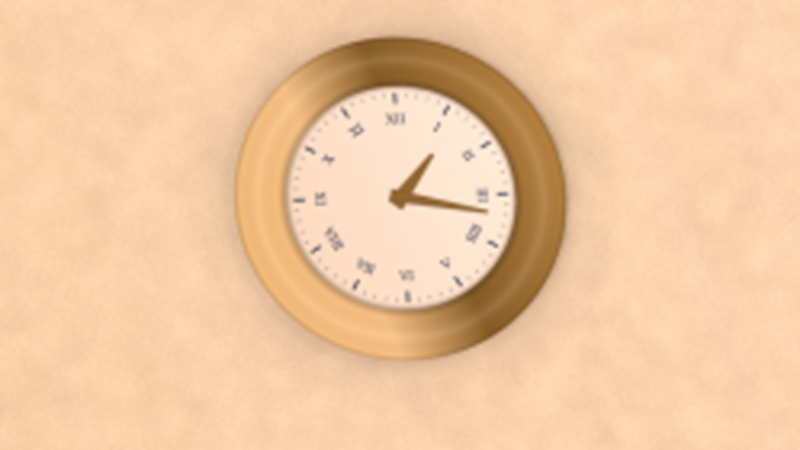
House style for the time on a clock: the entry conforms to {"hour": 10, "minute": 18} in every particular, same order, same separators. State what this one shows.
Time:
{"hour": 1, "minute": 17}
